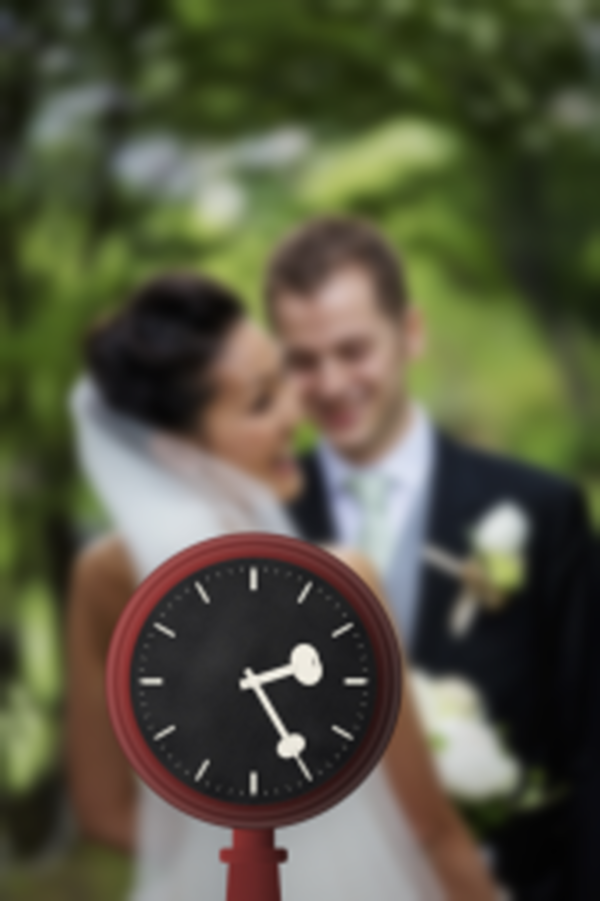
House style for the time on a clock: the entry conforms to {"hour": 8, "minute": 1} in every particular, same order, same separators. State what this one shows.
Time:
{"hour": 2, "minute": 25}
